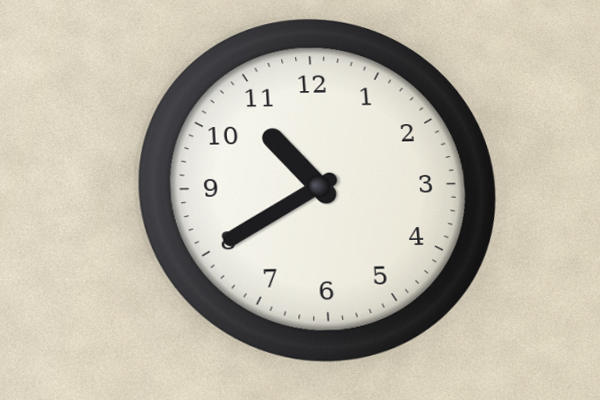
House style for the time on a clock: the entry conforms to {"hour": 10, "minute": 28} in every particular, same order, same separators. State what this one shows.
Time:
{"hour": 10, "minute": 40}
